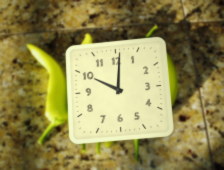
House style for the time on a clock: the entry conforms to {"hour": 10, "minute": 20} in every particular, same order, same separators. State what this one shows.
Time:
{"hour": 10, "minute": 1}
